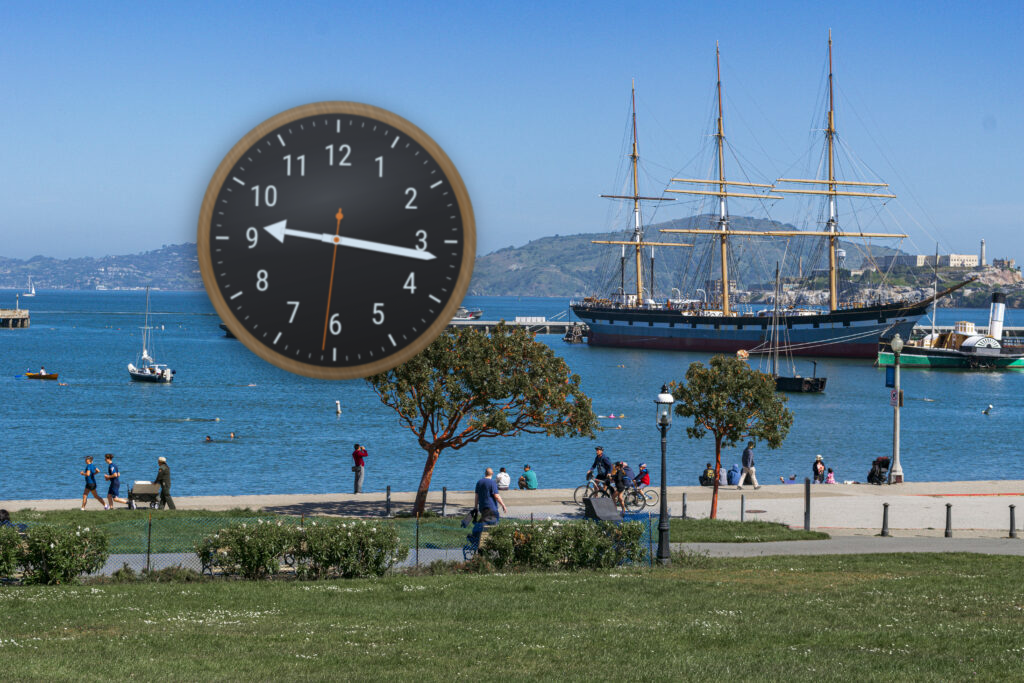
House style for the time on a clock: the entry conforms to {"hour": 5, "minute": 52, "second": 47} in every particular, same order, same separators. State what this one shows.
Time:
{"hour": 9, "minute": 16, "second": 31}
